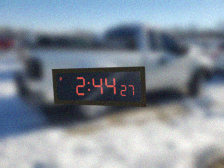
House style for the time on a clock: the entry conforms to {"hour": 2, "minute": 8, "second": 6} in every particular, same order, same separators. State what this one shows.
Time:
{"hour": 2, "minute": 44, "second": 27}
